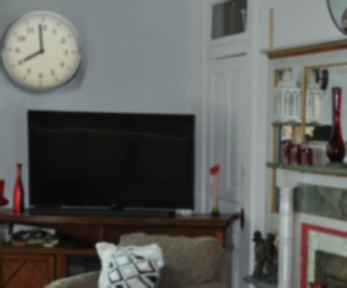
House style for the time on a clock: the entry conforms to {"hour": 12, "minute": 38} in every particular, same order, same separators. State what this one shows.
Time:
{"hour": 7, "minute": 59}
